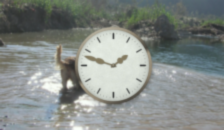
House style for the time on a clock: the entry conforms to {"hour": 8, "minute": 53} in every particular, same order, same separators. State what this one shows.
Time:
{"hour": 1, "minute": 48}
